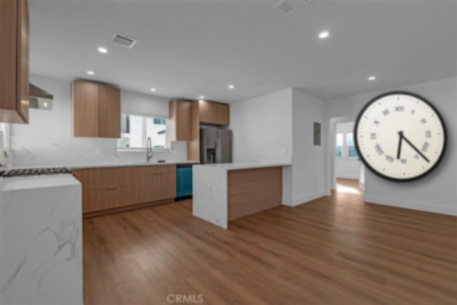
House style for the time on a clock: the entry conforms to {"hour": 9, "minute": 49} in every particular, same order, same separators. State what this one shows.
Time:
{"hour": 6, "minute": 23}
